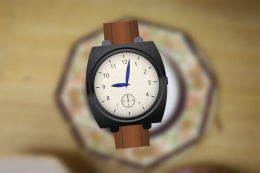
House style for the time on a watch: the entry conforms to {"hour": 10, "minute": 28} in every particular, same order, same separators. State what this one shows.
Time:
{"hour": 9, "minute": 2}
